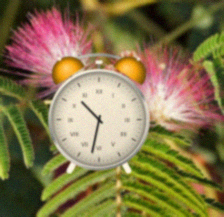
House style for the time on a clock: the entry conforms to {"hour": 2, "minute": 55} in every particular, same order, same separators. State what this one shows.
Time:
{"hour": 10, "minute": 32}
